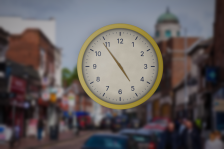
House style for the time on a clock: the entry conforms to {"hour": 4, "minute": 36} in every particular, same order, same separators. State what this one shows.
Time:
{"hour": 4, "minute": 54}
